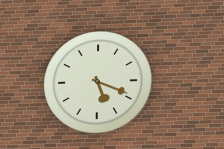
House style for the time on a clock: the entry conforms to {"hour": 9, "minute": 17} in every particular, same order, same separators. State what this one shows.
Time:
{"hour": 5, "minute": 19}
